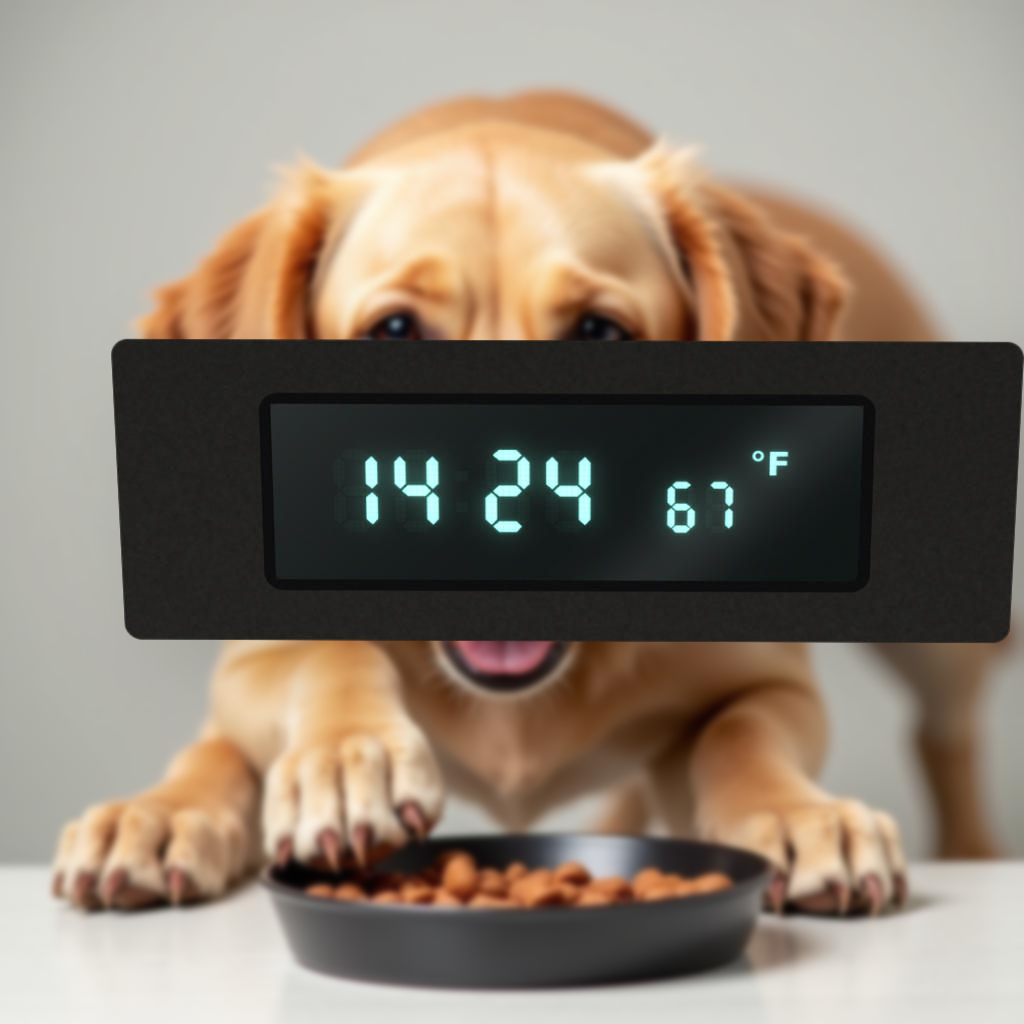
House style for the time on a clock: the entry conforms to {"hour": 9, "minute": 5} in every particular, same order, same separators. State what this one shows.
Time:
{"hour": 14, "minute": 24}
